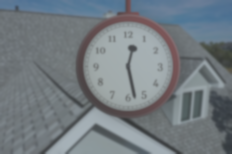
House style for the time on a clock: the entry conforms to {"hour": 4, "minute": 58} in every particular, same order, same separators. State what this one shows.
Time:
{"hour": 12, "minute": 28}
